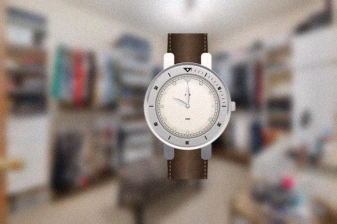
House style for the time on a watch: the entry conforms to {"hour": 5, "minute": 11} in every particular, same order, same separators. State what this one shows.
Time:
{"hour": 10, "minute": 0}
